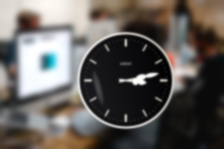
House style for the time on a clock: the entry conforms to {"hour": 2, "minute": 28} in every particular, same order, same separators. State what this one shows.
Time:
{"hour": 3, "minute": 13}
